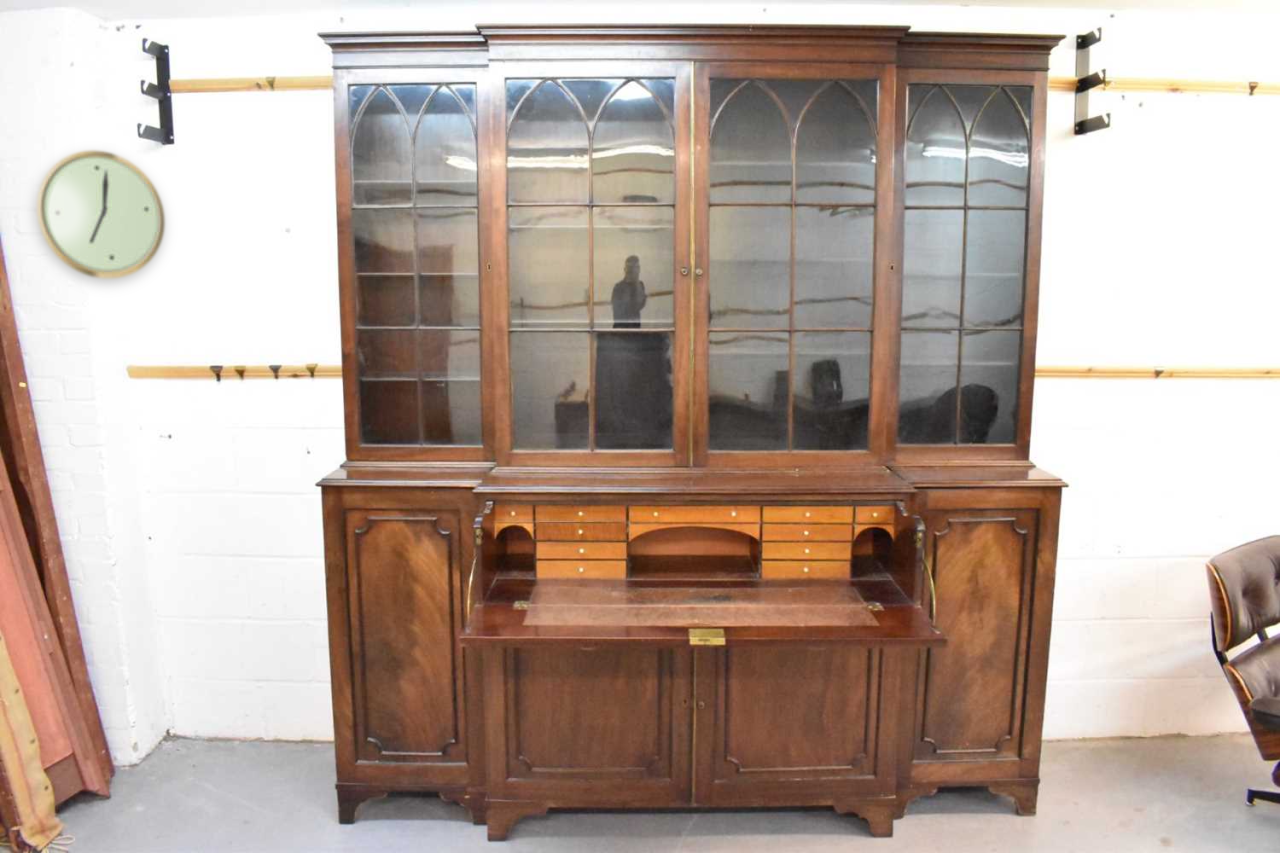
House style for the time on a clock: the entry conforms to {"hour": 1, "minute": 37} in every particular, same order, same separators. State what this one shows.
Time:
{"hour": 7, "minute": 2}
